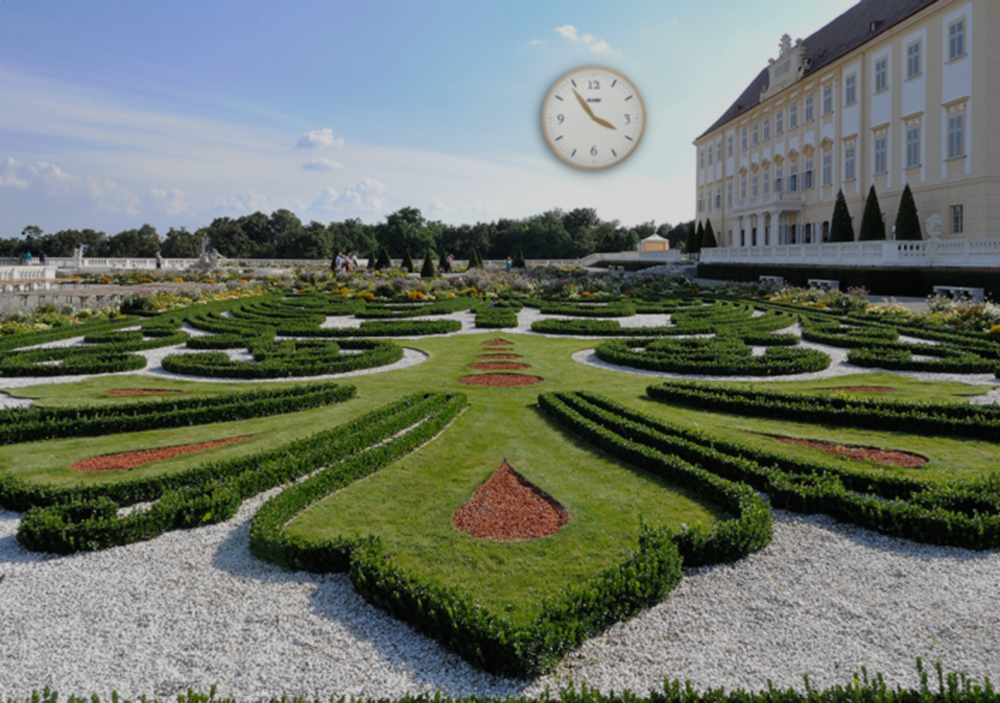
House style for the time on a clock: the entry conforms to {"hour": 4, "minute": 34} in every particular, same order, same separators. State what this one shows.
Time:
{"hour": 3, "minute": 54}
